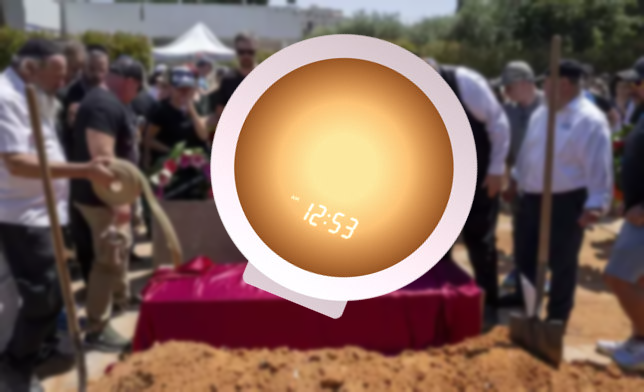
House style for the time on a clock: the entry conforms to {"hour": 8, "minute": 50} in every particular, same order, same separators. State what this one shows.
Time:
{"hour": 12, "minute": 53}
